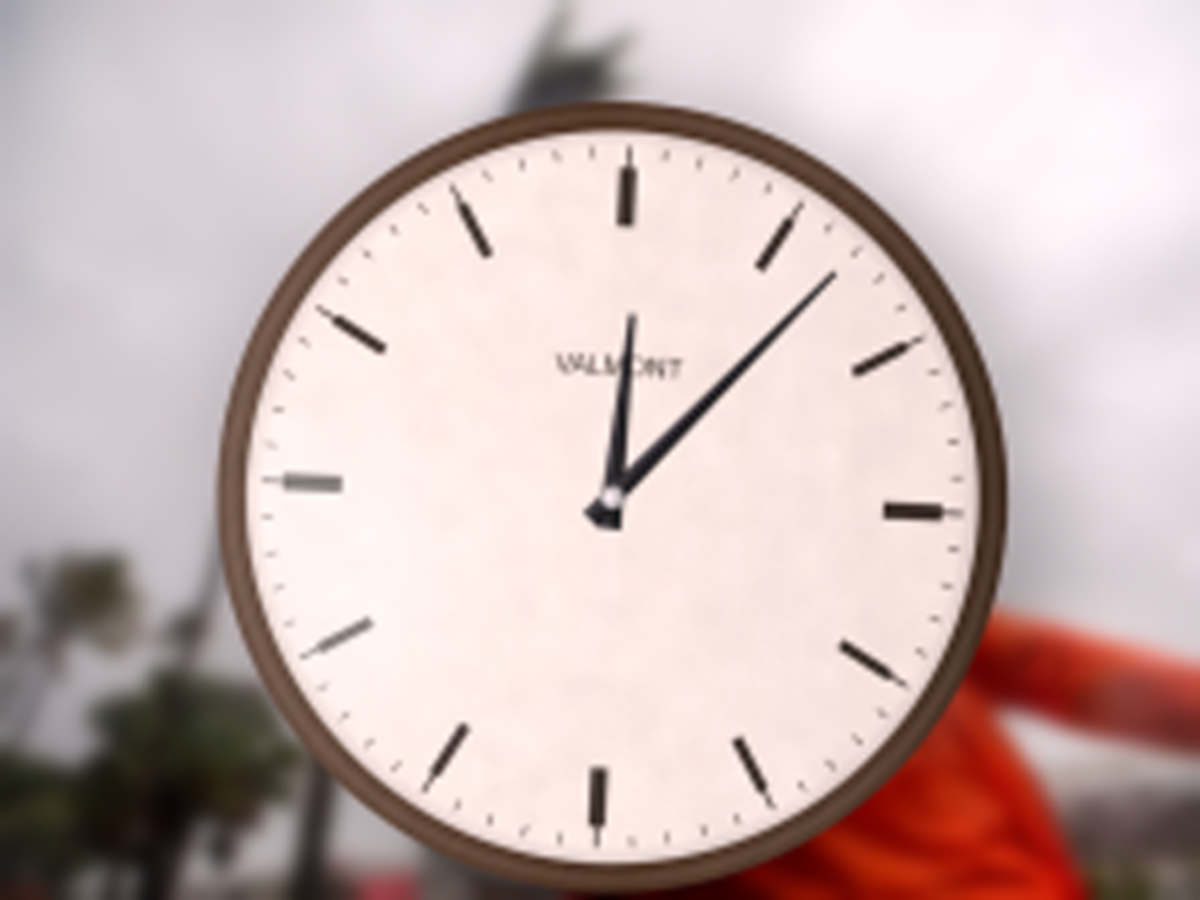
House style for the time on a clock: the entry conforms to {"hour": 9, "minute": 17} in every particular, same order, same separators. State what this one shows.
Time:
{"hour": 12, "minute": 7}
